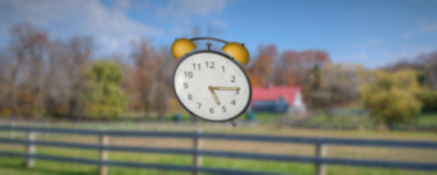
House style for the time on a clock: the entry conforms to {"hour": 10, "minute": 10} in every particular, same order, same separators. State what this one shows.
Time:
{"hour": 5, "minute": 14}
